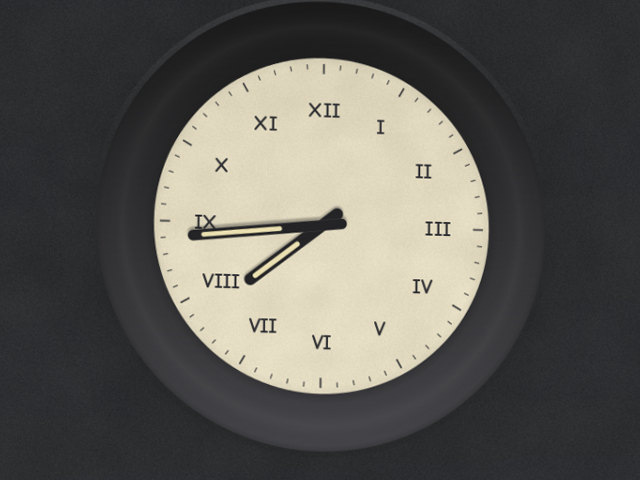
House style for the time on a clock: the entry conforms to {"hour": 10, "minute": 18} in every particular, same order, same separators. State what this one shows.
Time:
{"hour": 7, "minute": 44}
